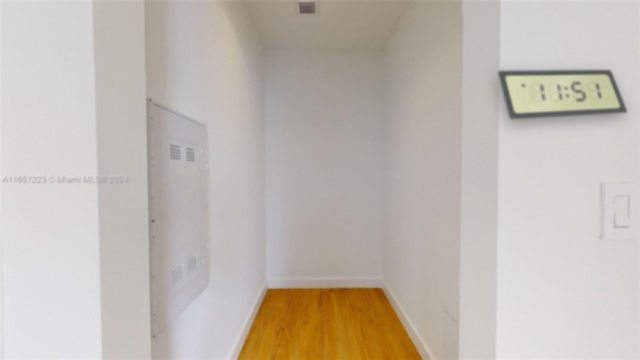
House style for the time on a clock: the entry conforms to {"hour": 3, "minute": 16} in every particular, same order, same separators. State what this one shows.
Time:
{"hour": 11, "minute": 51}
